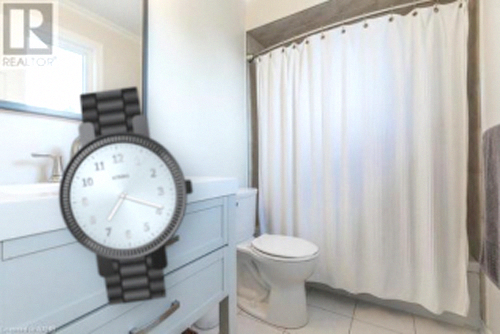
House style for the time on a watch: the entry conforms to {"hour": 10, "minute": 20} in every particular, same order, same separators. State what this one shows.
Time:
{"hour": 7, "minute": 19}
